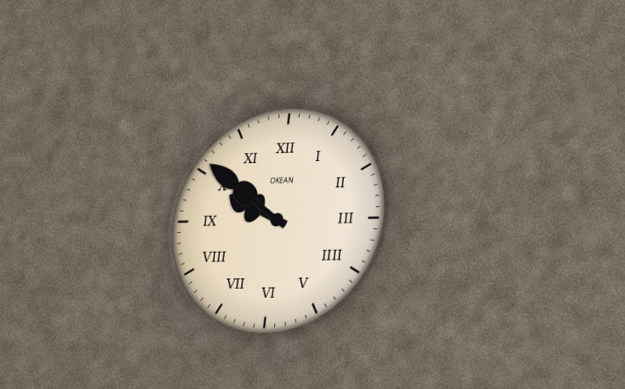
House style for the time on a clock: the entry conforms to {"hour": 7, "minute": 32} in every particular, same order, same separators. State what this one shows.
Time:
{"hour": 9, "minute": 51}
